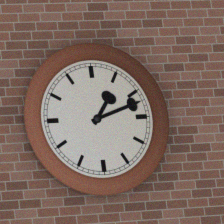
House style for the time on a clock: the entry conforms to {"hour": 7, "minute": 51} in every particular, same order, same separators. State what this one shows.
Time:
{"hour": 1, "minute": 12}
